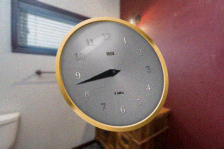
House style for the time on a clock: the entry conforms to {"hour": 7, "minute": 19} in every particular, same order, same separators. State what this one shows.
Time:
{"hour": 8, "minute": 43}
